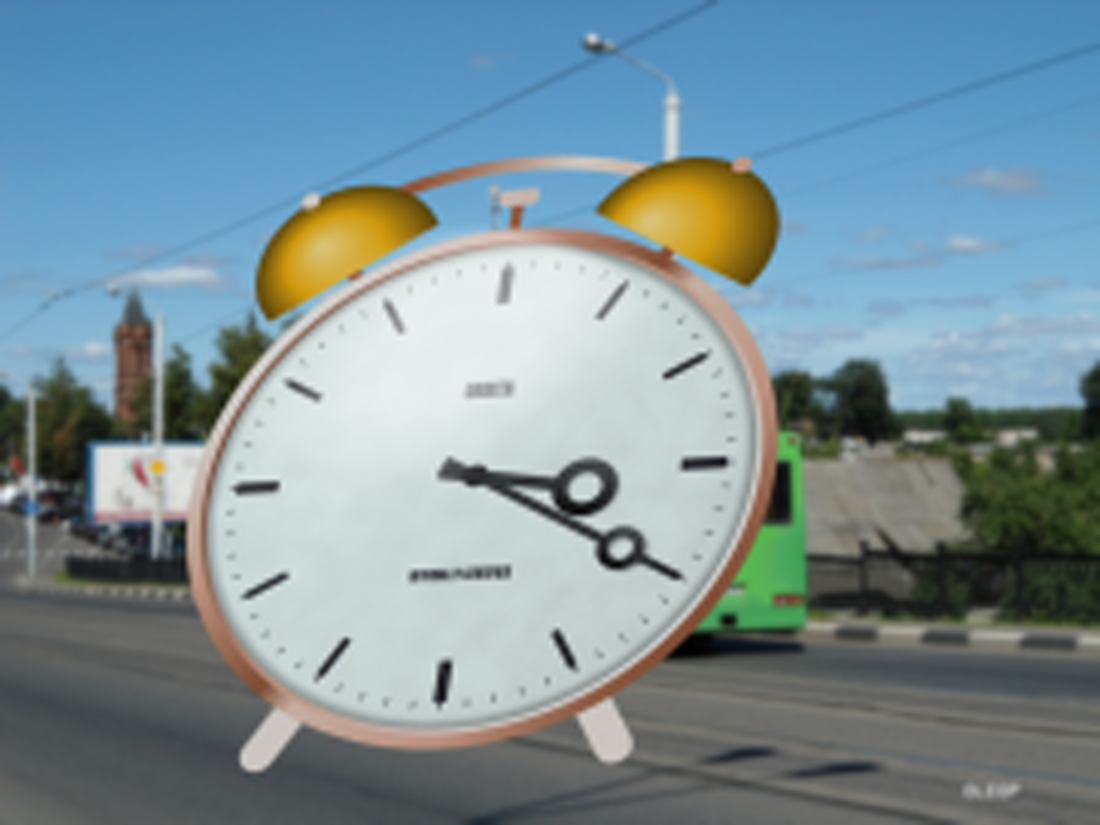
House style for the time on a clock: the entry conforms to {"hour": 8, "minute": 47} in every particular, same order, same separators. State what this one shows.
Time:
{"hour": 3, "minute": 20}
